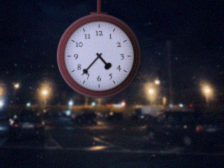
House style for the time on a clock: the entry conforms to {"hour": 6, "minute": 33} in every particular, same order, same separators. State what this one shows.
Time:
{"hour": 4, "minute": 37}
